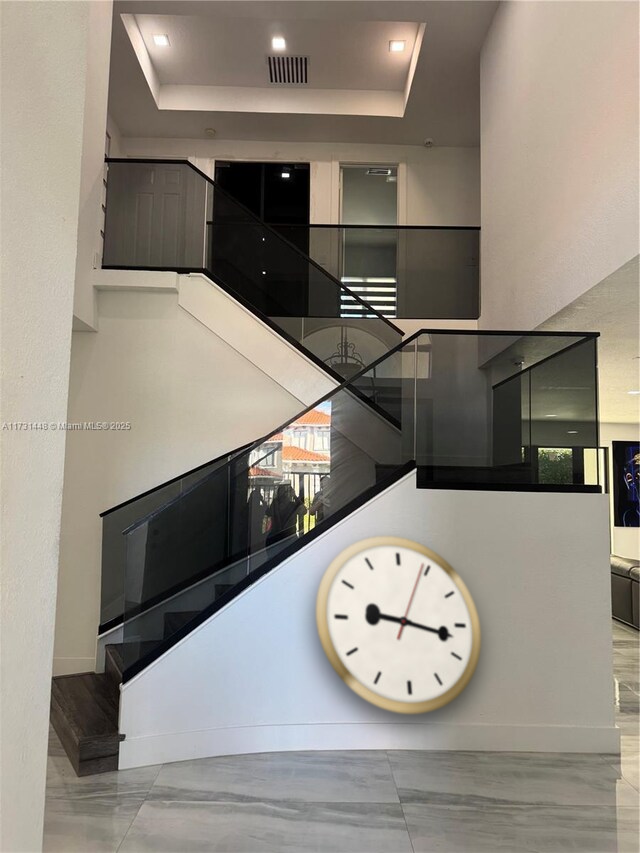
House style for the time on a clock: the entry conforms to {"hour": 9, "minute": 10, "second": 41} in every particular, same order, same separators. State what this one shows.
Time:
{"hour": 9, "minute": 17, "second": 4}
